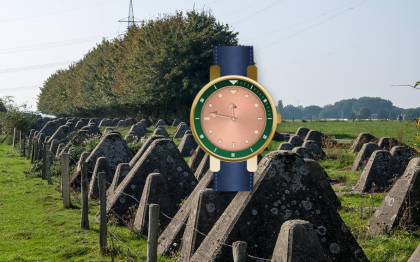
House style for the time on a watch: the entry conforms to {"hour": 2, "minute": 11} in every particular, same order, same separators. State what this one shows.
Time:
{"hour": 11, "minute": 47}
